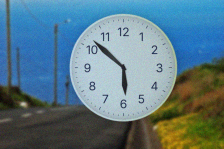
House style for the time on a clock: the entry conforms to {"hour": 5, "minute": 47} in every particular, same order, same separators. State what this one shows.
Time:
{"hour": 5, "minute": 52}
